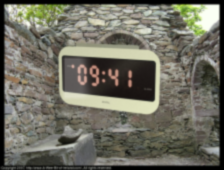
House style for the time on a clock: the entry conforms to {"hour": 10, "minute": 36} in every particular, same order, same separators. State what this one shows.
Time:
{"hour": 9, "minute": 41}
